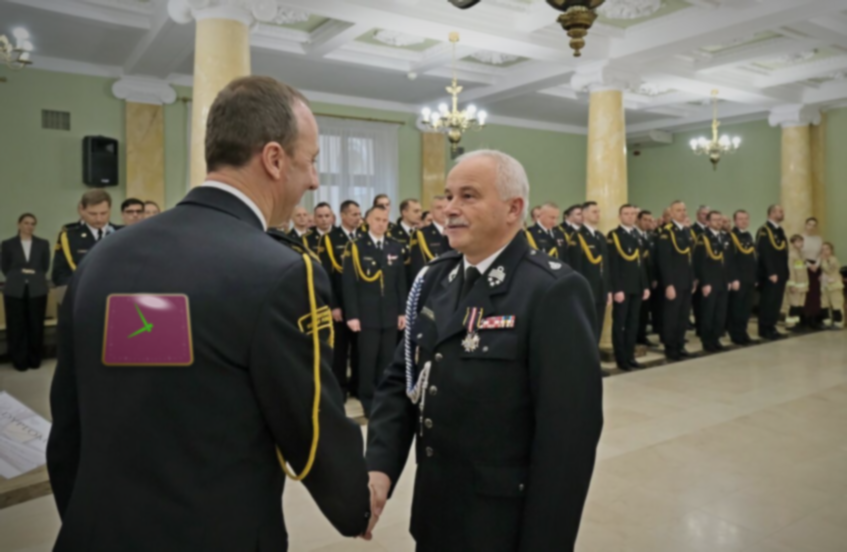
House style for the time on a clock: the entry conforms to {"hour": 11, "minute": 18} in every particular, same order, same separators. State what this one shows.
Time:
{"hour": 7, "minute": 56}
